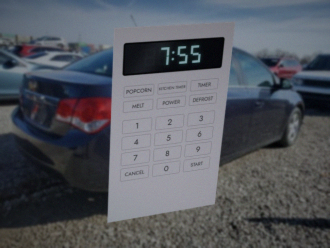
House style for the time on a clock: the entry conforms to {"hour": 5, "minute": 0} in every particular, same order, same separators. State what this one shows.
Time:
{"hour": 7, "minute": 55}
